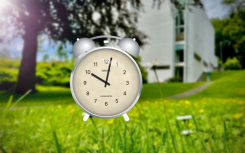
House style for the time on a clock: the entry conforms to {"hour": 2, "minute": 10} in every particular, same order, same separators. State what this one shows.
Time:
{"hour": 10, "minute": 2}
